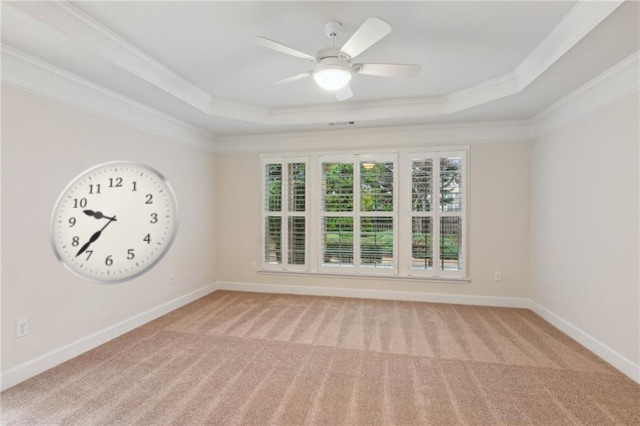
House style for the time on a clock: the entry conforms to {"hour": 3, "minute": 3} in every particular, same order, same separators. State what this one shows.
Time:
{"hour": 9, "minute": 37}
